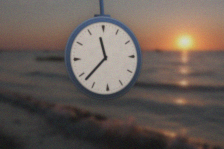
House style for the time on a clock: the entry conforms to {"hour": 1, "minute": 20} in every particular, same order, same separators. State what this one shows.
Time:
{"hour": 11, "minute": 38}
